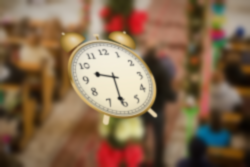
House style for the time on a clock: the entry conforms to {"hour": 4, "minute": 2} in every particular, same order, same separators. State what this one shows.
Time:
{"hour": 9, "minute": 31}
